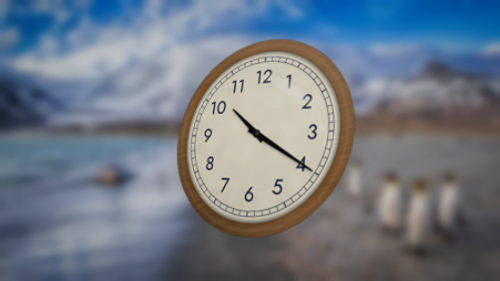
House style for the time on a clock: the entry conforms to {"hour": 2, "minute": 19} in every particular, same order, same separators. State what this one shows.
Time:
{"hour": 10, "minute": 20}
